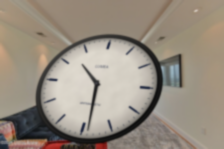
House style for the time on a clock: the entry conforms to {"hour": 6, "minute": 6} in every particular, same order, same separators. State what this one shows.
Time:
{"hour": 10, "minute": 29}
